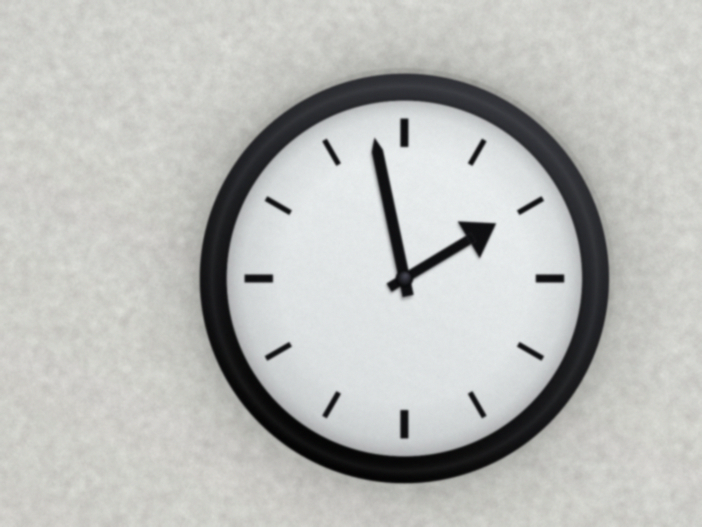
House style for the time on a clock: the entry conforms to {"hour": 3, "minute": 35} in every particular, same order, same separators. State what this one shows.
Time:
{"hour": 1, "minute": 58}
